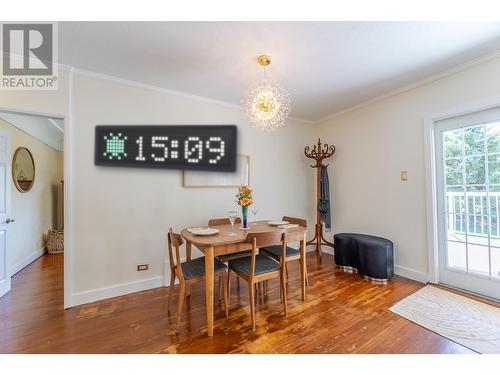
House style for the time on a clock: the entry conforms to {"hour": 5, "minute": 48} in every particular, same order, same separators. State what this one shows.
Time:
{"hour": 15, "minute": 9}
